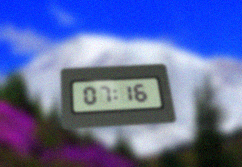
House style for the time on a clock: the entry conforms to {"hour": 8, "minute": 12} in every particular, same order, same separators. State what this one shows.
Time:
{"hour": 7, "minute": 16}
